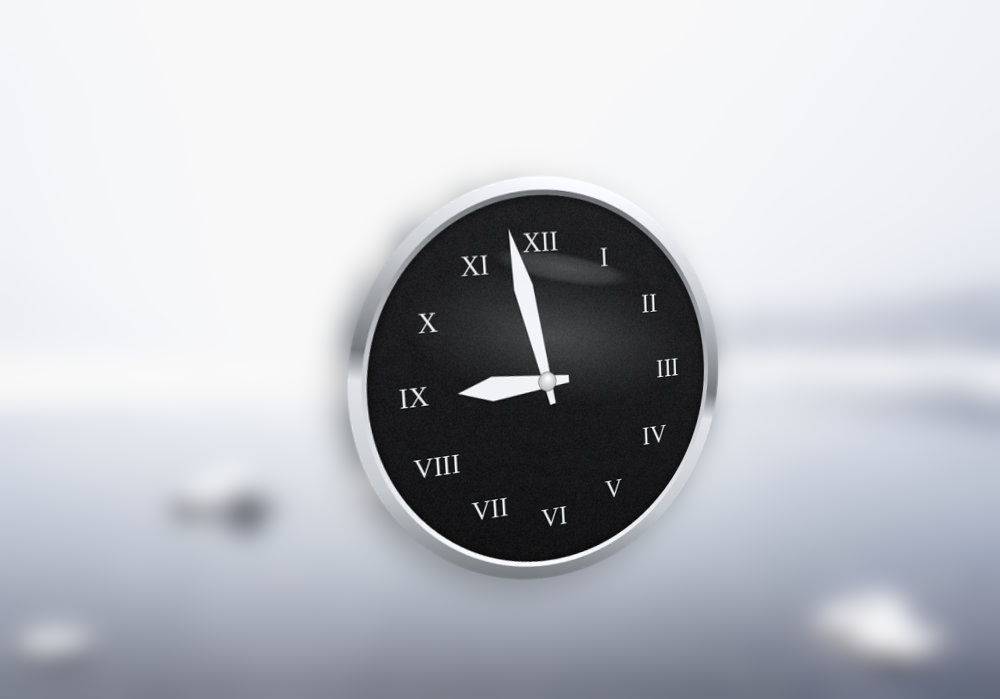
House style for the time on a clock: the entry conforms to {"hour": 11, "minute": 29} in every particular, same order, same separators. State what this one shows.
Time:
{"hour": 8, "minute": 58}
